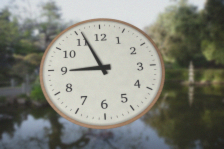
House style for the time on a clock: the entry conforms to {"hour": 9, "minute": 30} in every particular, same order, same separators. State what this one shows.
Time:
{"hour": 8, "minute": 56}
